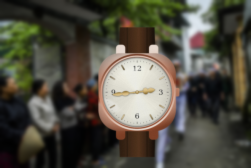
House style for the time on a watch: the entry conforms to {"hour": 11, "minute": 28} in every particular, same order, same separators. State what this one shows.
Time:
{"hour": 2, "minute": 44}
